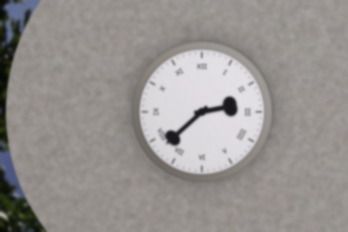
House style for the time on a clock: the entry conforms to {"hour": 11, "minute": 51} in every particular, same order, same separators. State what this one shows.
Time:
{"hour": 2, "minute": 38}
